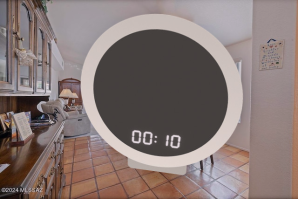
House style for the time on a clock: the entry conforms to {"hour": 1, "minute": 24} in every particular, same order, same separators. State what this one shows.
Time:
{"hour": 0, "minute": 10}
